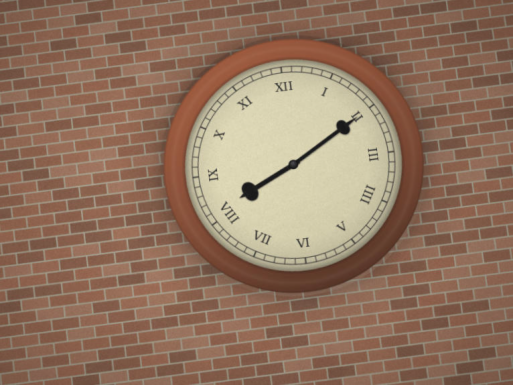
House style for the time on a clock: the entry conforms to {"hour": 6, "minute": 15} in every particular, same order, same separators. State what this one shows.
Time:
{"hour": 8, "minute": 10}
